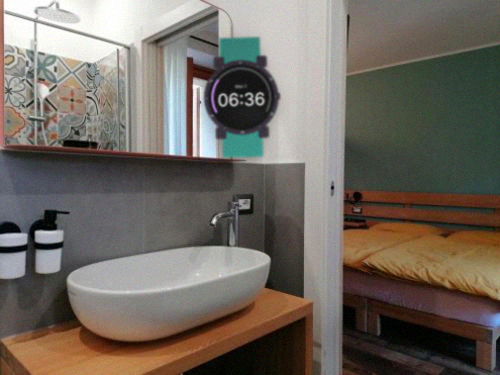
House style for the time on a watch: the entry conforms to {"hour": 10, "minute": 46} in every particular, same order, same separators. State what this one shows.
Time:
{"hour": 6, "minute": 36}
